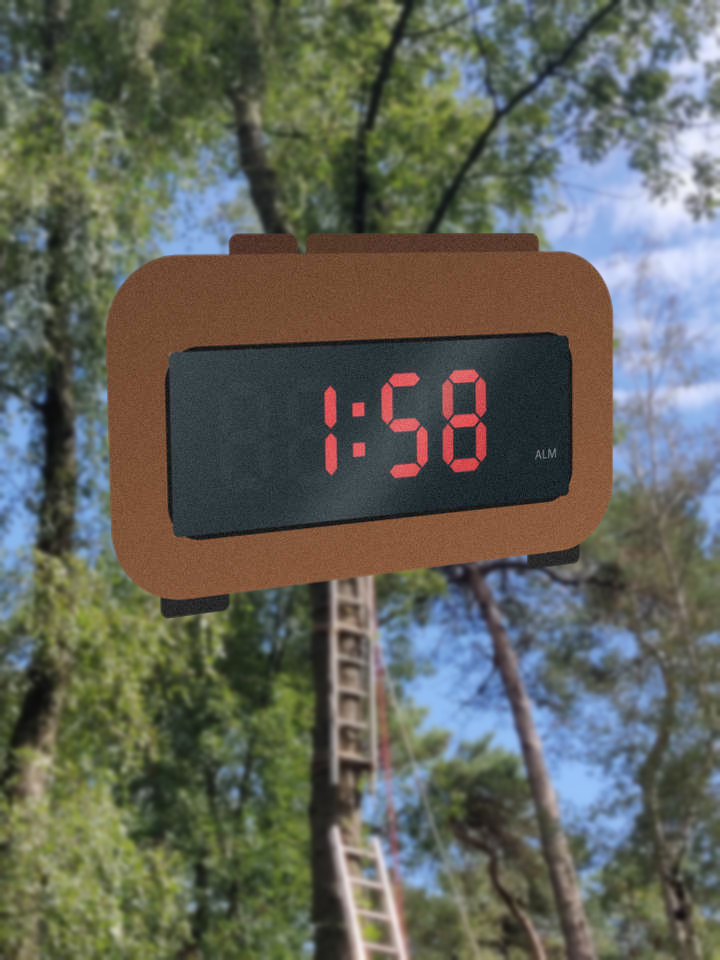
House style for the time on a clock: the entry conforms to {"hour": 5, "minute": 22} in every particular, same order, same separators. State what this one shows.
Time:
{"hour": 1, "minute": 58}
